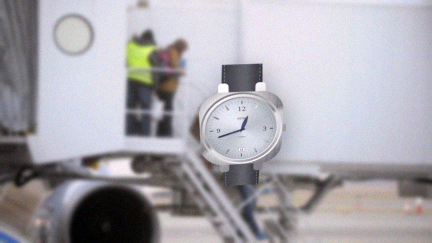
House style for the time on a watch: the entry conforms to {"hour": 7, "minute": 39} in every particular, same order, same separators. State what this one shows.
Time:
{"hour": 12, "minute": 42}
